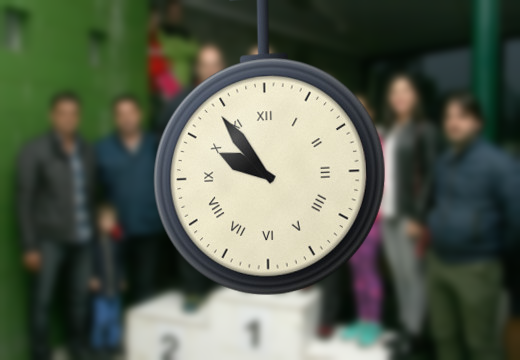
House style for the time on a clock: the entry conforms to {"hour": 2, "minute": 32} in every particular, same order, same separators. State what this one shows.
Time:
{"hour": 9, "minute": 54}
